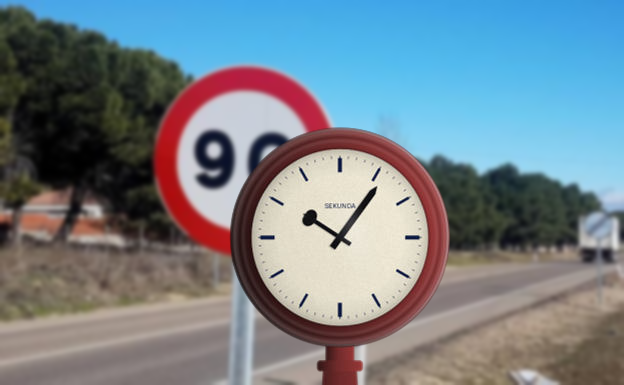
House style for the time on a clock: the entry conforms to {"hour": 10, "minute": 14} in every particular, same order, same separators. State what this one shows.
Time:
{"hour": 10, "minute": 6}
